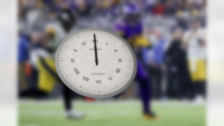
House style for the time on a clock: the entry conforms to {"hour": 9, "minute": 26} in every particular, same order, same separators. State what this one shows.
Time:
{"hour": 12, "minute": 0}
